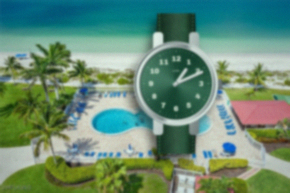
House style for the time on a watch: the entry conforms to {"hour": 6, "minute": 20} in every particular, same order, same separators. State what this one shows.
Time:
{"hour": 1, "minute": 11}
